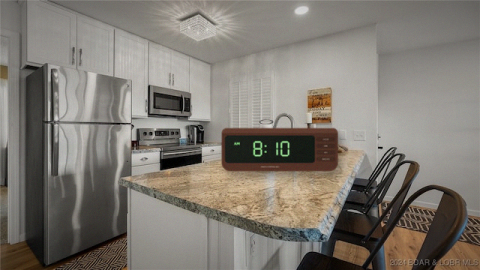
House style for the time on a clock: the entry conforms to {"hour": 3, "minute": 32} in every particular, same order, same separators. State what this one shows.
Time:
{"hour": 8, "minute": 10}
